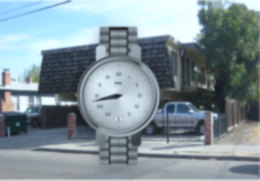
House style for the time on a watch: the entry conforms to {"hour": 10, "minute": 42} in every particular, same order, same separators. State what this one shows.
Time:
{"hour": 8, "minute": 43}
